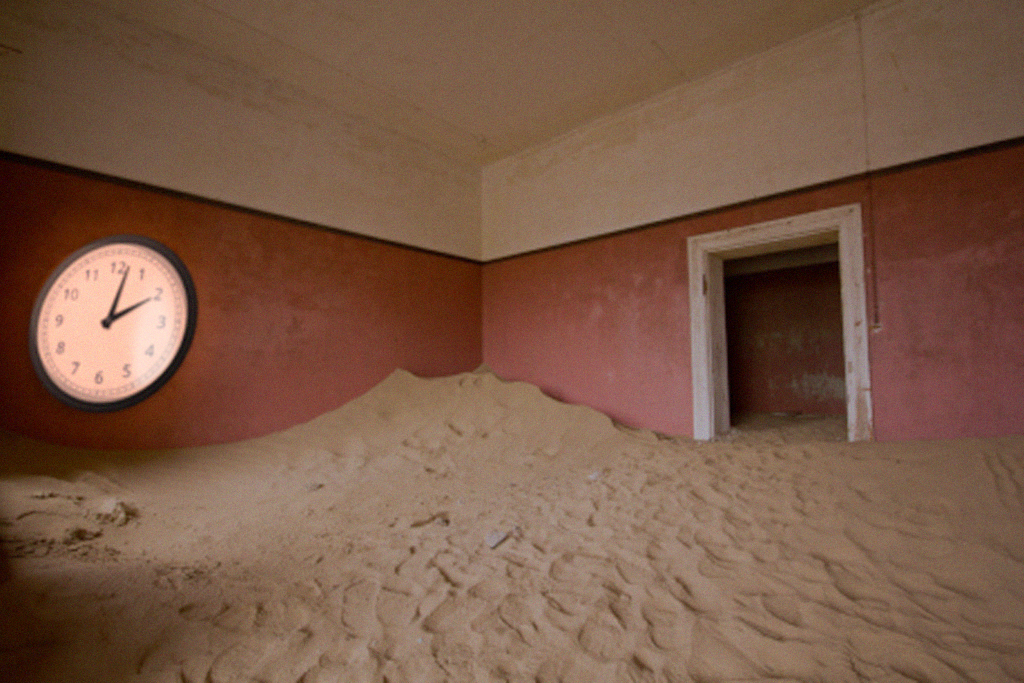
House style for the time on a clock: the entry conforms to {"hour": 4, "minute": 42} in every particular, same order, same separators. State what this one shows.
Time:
{"hour": 2, "minute": 2}
